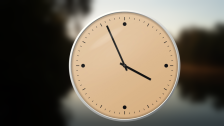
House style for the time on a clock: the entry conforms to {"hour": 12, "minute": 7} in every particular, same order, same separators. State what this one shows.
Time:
{"hour": 3, "minute": 56}
